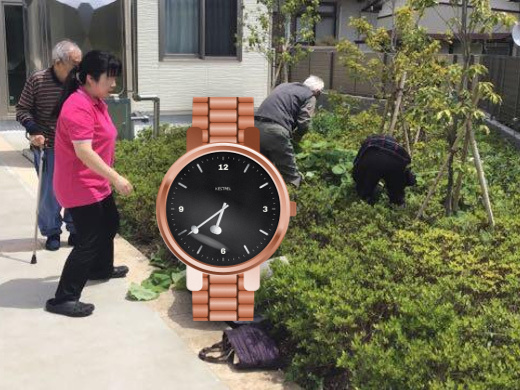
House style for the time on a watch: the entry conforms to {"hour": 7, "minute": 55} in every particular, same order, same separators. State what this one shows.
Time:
{"hour": 6, "minute": 39}
